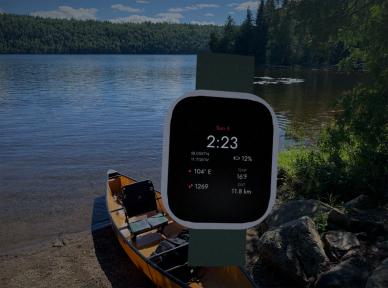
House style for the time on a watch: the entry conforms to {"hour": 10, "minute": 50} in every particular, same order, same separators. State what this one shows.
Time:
{"hour": 2, "minute": 23}
